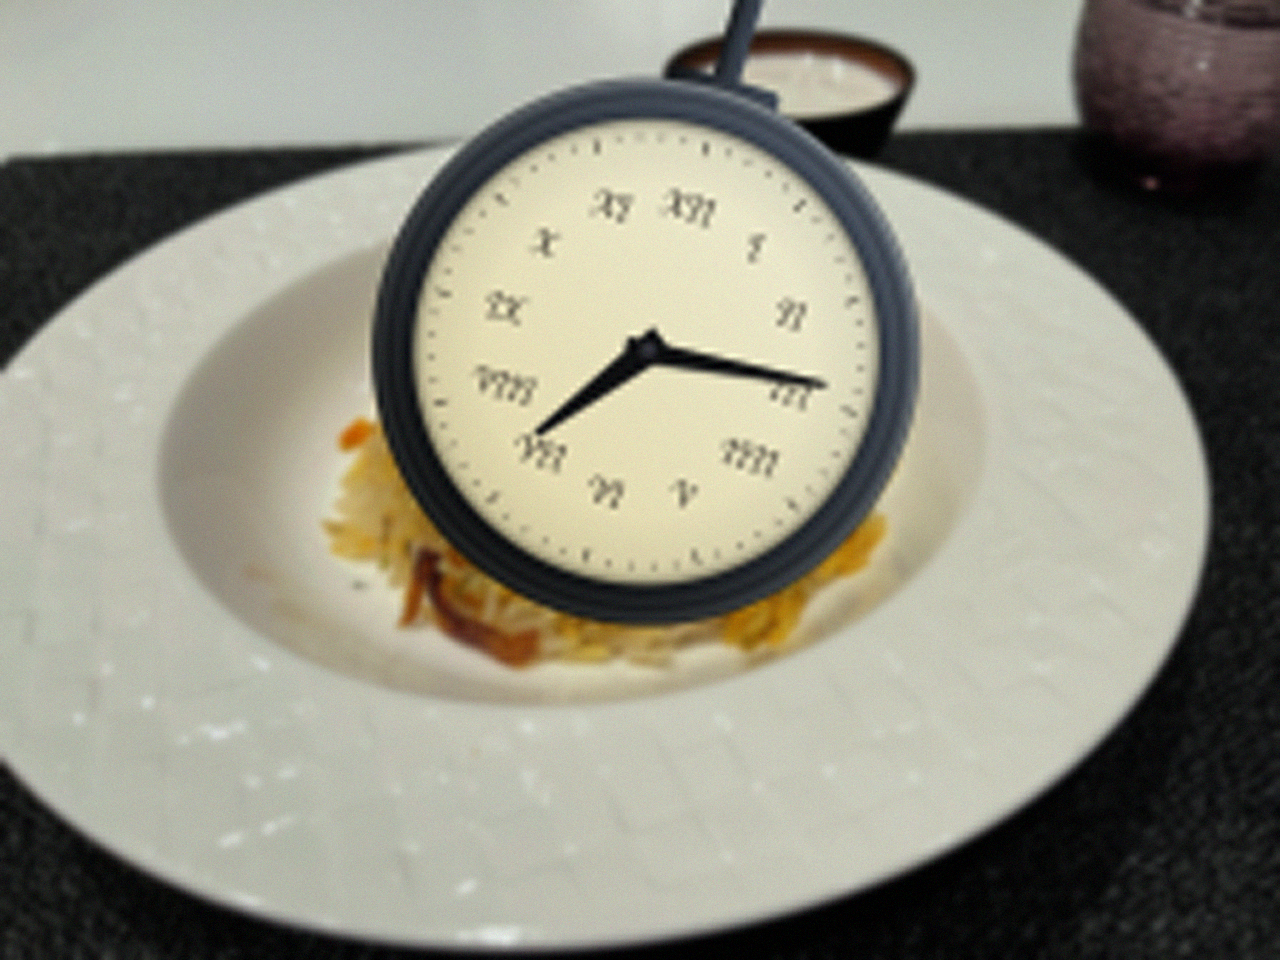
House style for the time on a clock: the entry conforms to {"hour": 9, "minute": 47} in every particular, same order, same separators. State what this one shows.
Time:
{"hour": 7, "minute": 14}
